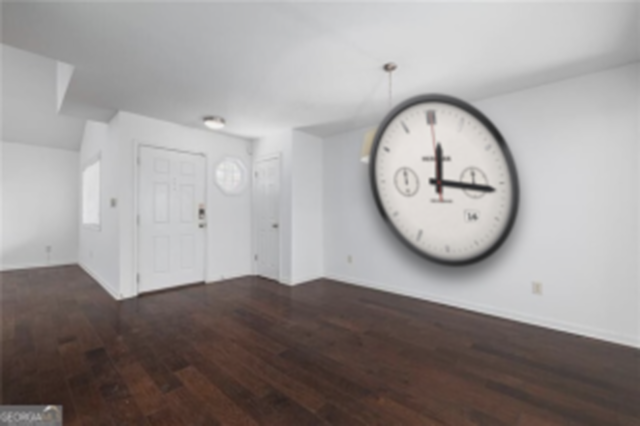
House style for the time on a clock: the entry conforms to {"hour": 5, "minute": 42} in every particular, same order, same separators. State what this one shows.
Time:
{"hour": 12, "minute": 16}
